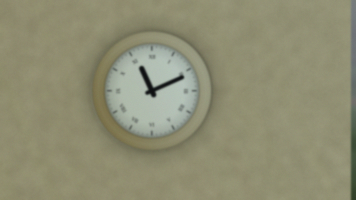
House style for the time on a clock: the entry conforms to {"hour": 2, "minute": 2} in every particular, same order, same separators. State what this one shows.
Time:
{"hour": 11, "minute": 11}
